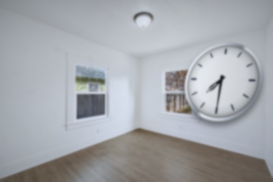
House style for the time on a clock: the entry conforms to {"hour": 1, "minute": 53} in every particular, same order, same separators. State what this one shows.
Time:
{"hour": 7, "minute": 30}
